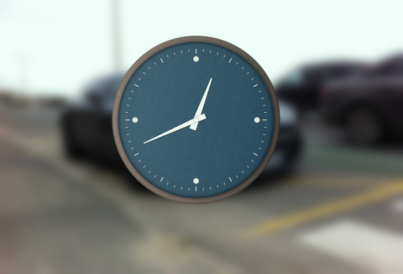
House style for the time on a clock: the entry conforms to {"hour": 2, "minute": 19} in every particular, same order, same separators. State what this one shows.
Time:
{"hour": 12, "minute": 41}
